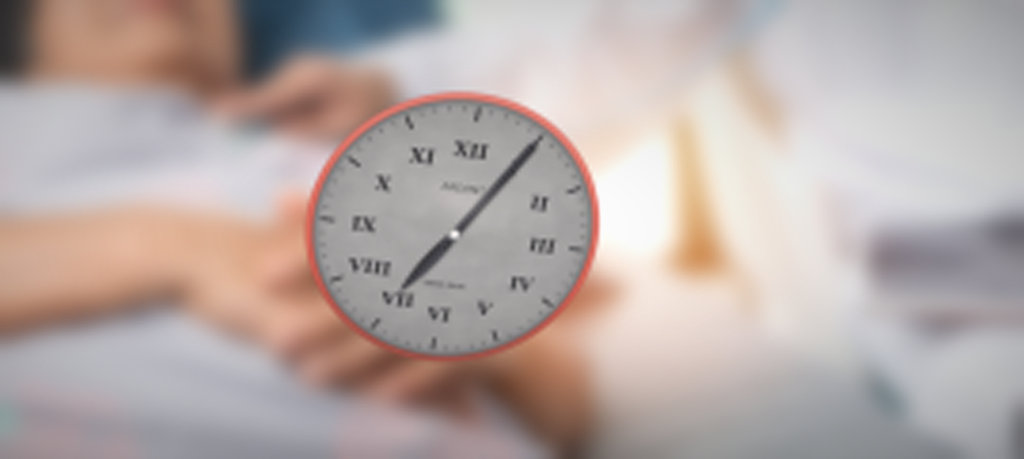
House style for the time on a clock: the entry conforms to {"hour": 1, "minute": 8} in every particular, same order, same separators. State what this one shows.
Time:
{"hour": 7, "minute": 5}
